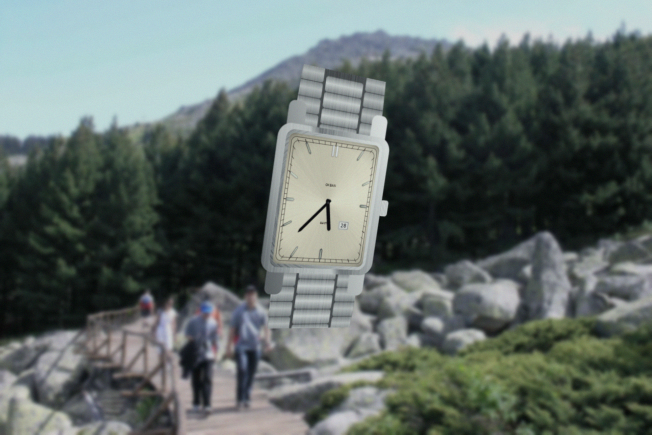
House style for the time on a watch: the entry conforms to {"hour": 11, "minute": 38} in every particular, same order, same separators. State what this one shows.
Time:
{"hour": 5, "minute": 37}
